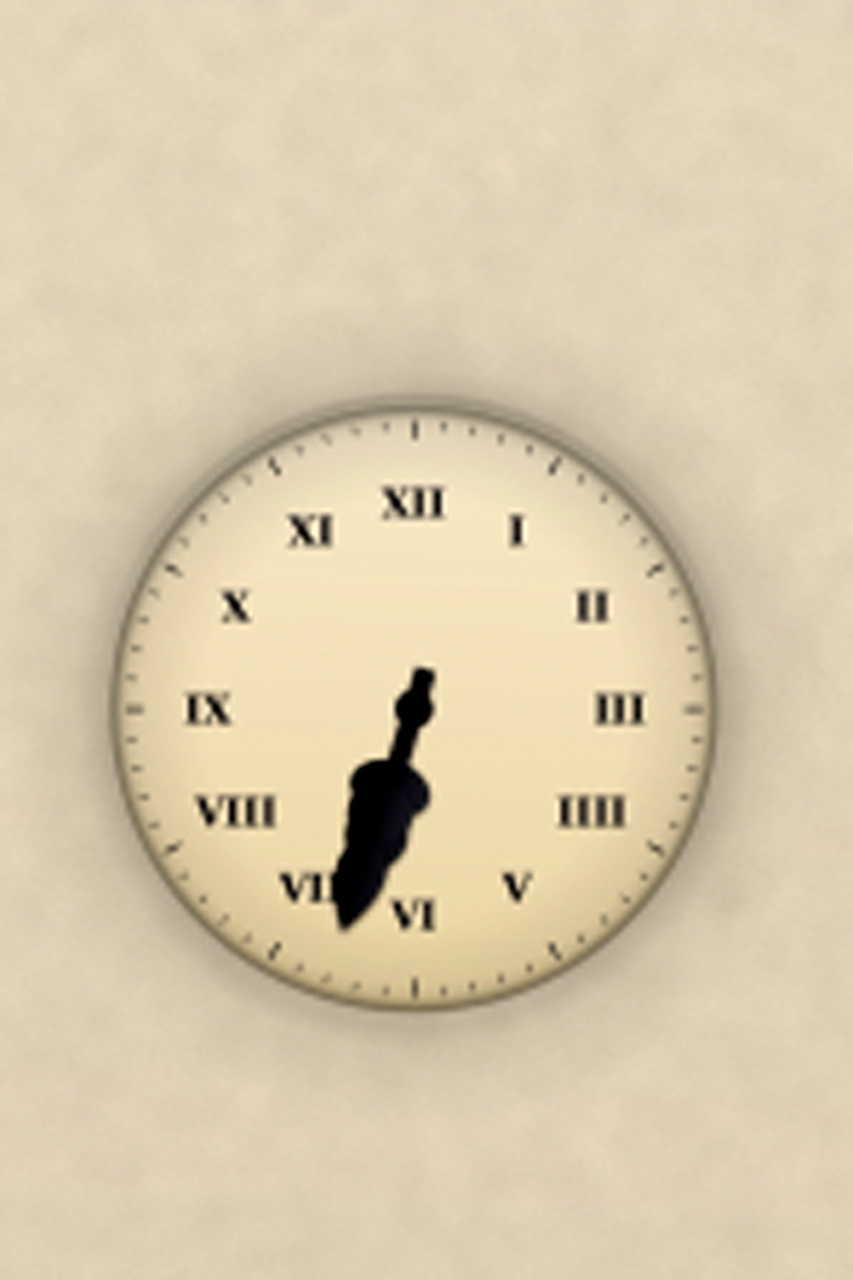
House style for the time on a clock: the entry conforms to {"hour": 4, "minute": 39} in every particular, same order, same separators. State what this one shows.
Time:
{"hour": 6, "minute": 33}
